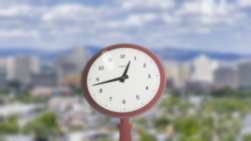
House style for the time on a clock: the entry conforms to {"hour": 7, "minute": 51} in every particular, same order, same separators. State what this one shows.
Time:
{"hour": 12, "minute": 43}
